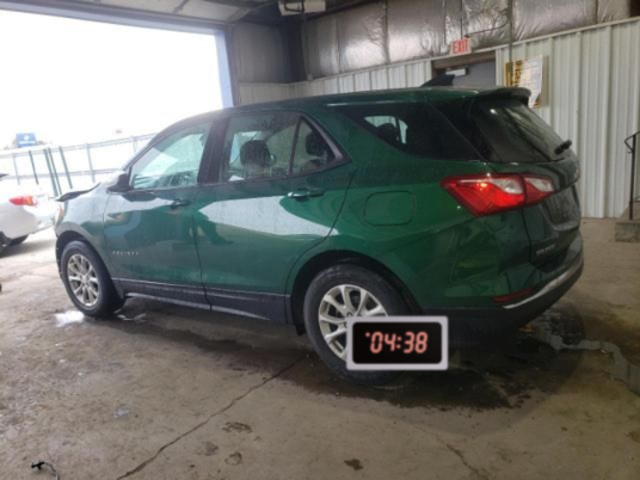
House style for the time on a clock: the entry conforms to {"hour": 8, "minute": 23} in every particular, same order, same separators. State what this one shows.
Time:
{"hour": 4, "minute": 38}
